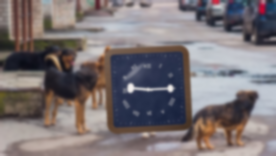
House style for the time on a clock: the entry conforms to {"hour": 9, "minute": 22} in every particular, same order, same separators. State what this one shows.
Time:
{"hour": 9, "minute": 15}
